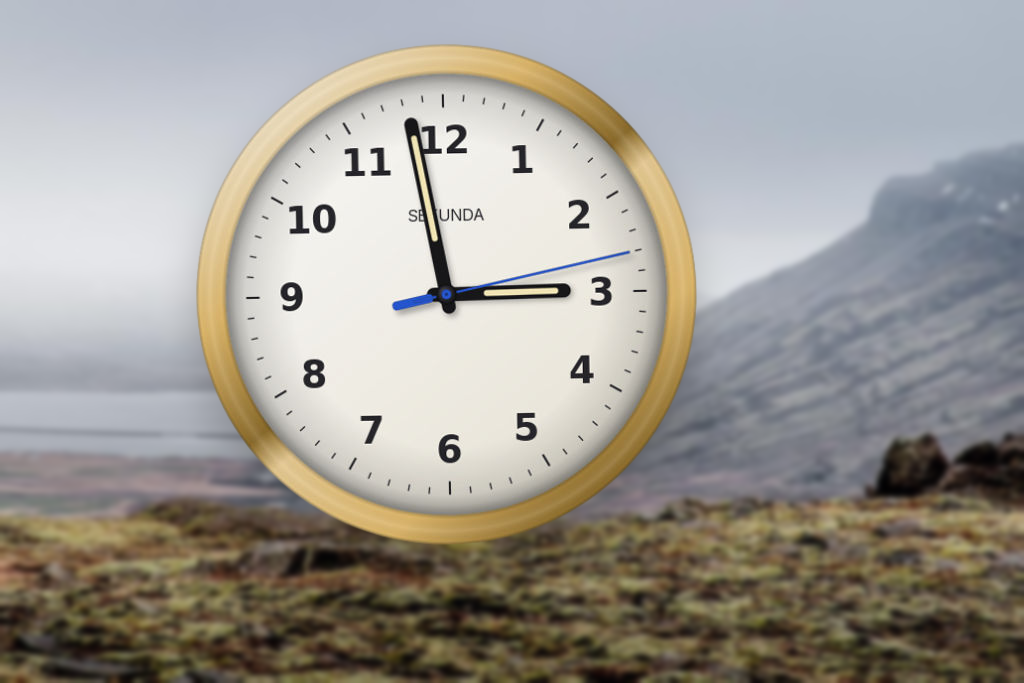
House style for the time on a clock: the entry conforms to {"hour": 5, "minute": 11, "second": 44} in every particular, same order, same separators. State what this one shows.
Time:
{"hour": 2, "minute": 58, "second": 13}
